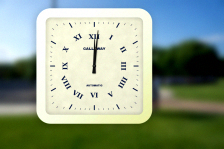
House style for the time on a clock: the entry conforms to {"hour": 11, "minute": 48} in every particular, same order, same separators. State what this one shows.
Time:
{"hour": 12, "minute": 1}
